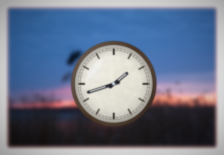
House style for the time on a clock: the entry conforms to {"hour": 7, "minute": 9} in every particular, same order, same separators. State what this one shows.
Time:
{"hour": 1, "minute": 42}
